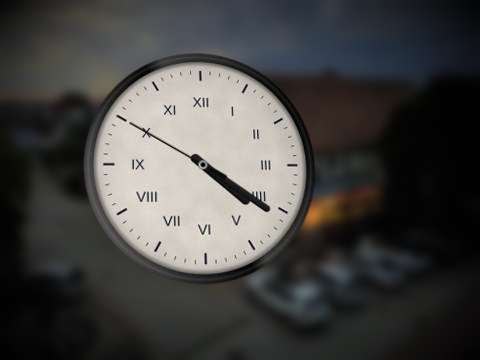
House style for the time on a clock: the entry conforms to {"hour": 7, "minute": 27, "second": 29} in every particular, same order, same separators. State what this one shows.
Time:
{"hour": 4, "minute": 20, "second": 50}
